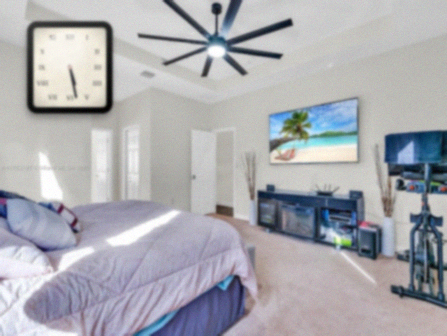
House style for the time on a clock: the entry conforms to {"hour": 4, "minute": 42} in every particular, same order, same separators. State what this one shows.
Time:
{"hour": 5, "minute": 28}
